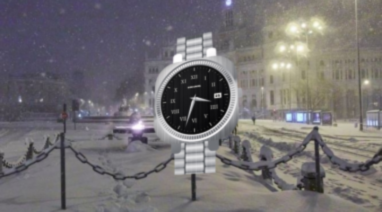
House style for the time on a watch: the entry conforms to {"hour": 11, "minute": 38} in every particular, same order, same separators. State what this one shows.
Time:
{"hour": 3, "minute": 33}
